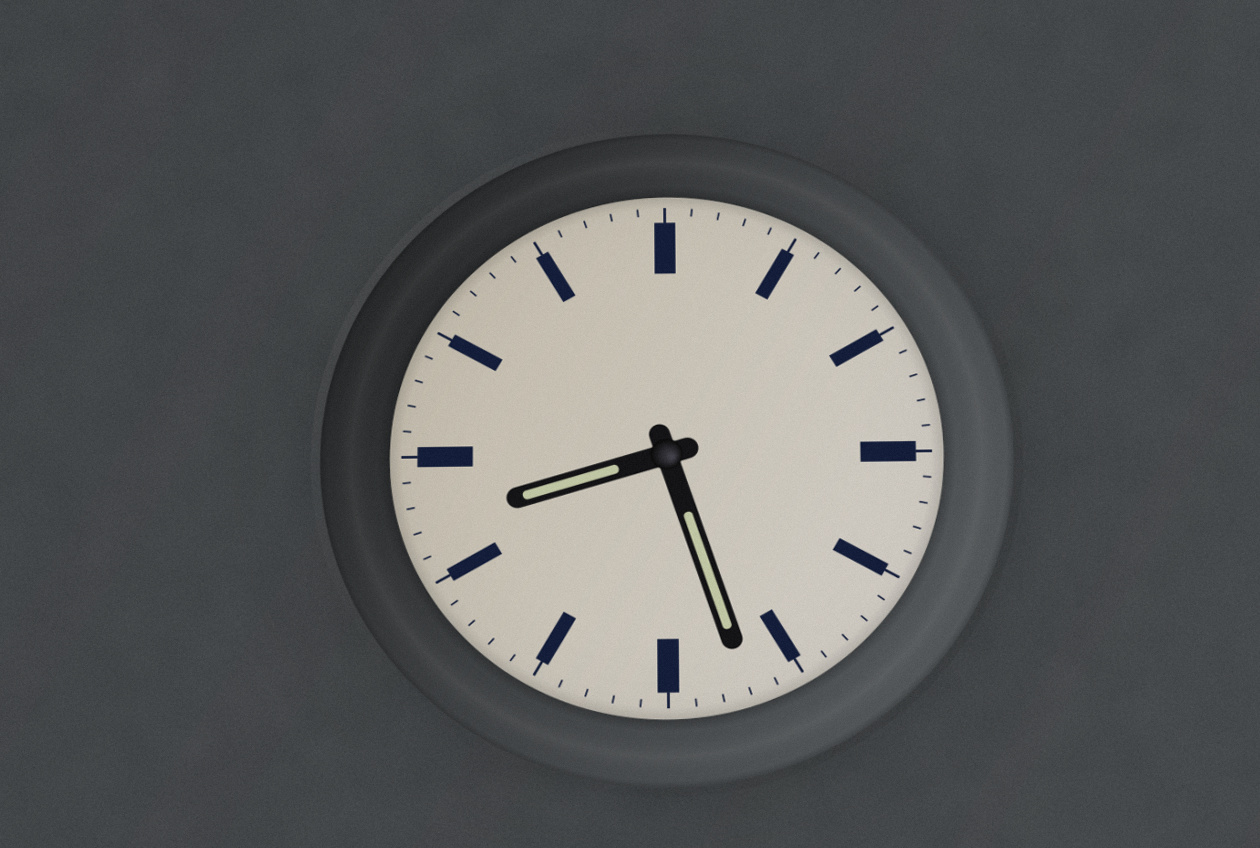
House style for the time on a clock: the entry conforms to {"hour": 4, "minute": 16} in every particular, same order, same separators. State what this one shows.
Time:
{"hour": 8, "minute": 27}
